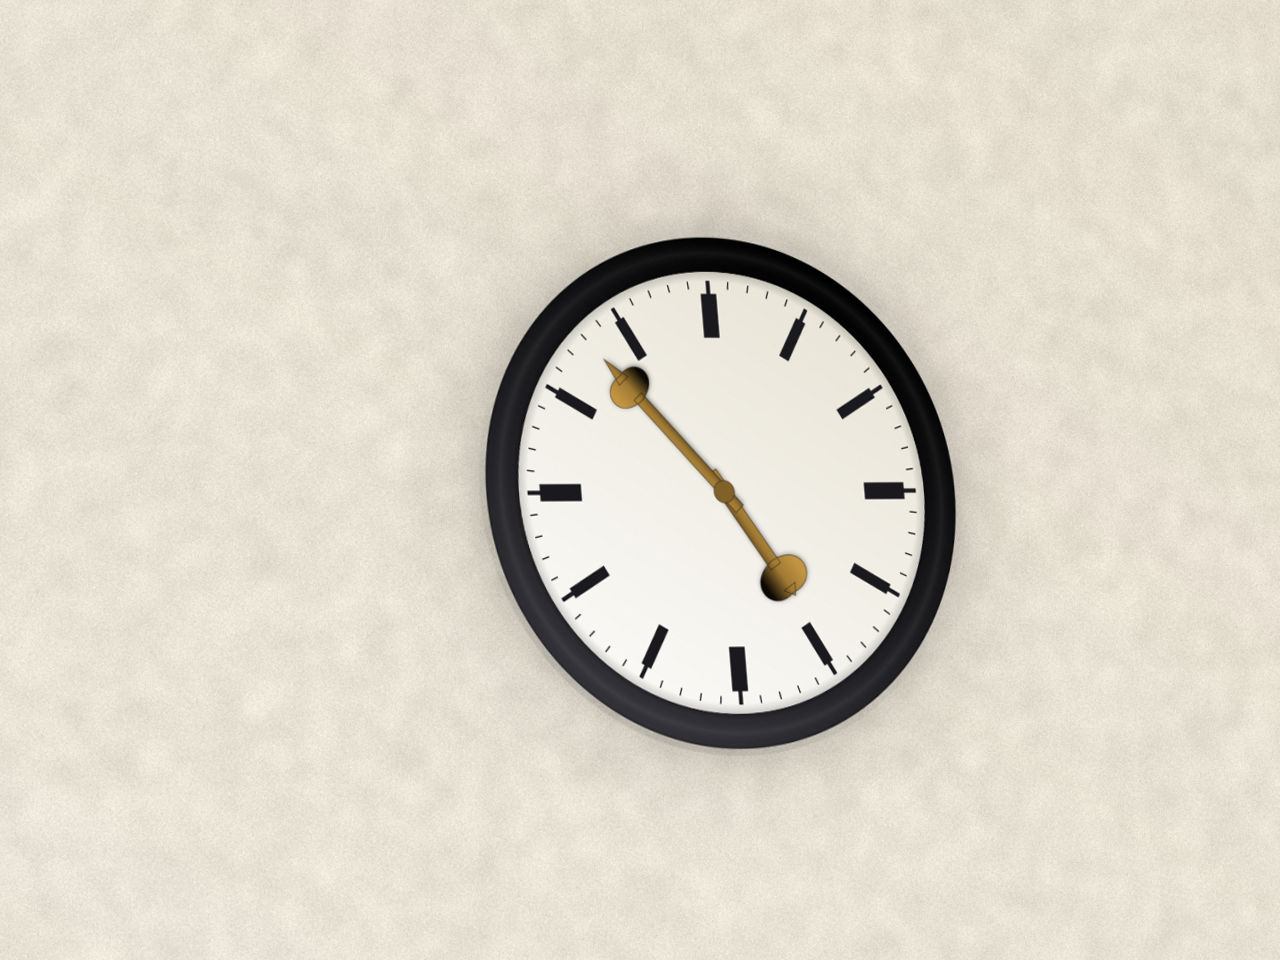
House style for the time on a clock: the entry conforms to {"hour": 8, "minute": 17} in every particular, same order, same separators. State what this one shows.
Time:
{"hour": 4, "minute": 53}
